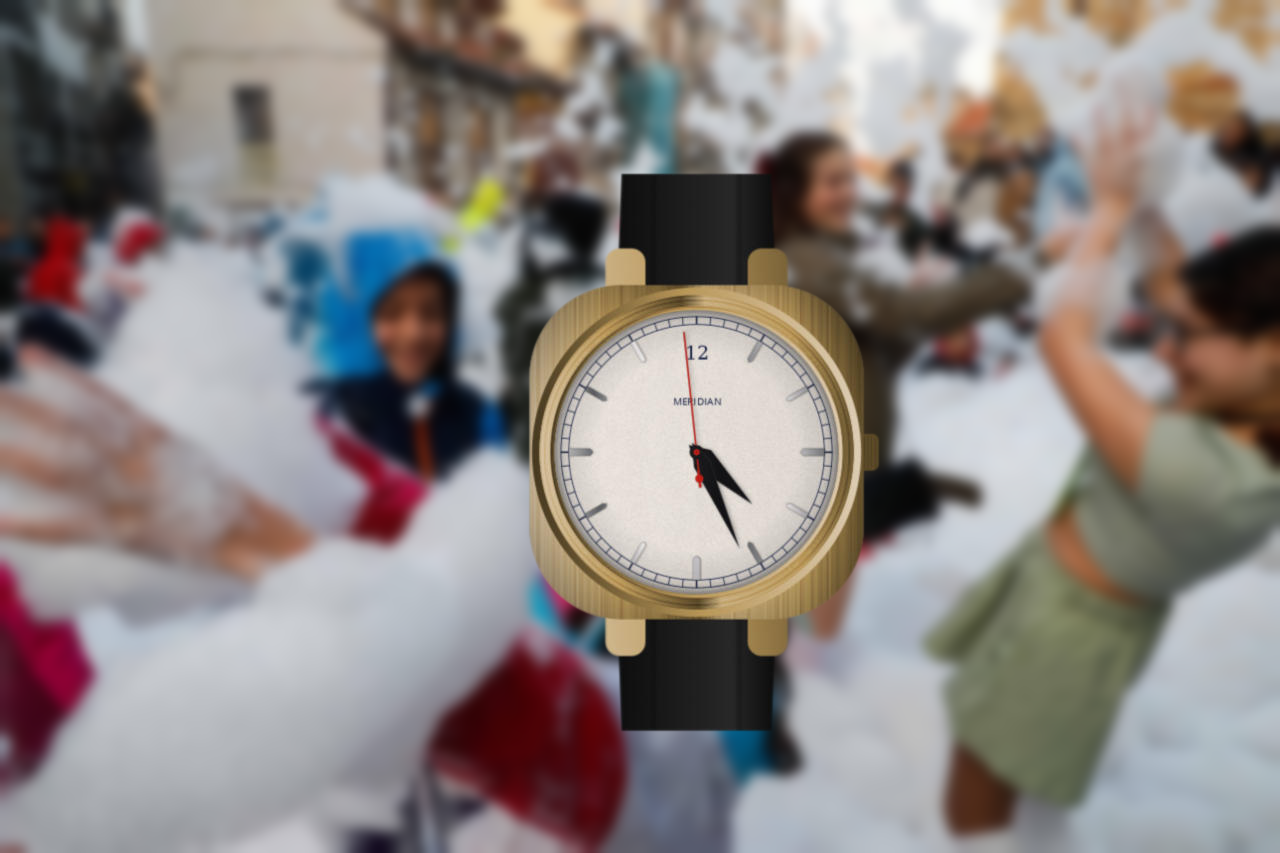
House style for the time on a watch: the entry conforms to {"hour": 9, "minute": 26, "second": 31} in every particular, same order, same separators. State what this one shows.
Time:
{"hour": 4, "minute": 25, "second": 59}
